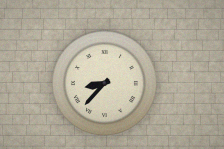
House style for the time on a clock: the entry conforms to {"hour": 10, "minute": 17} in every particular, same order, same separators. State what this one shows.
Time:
{"hour": 8, "minute": 37}
